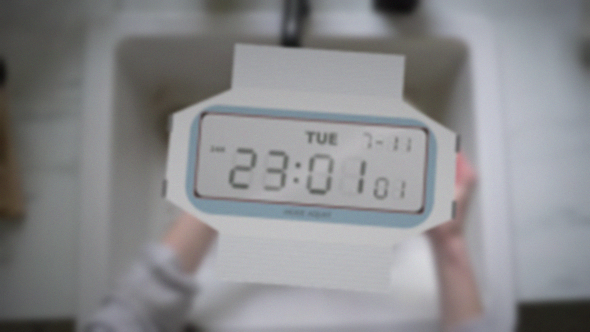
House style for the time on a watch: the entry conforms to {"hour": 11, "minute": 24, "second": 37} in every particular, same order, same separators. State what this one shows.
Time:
{"hour": 23, "minute": 1, "second": 1}
